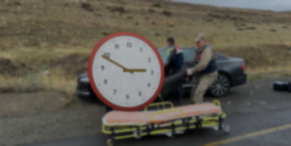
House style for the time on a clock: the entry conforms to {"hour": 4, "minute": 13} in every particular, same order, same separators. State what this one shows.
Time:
{"hour": 2, "minute": 49}
